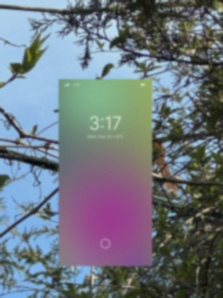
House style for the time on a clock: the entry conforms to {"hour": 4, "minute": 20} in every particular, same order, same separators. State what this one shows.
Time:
{"hour": 3, "minute": 17}
